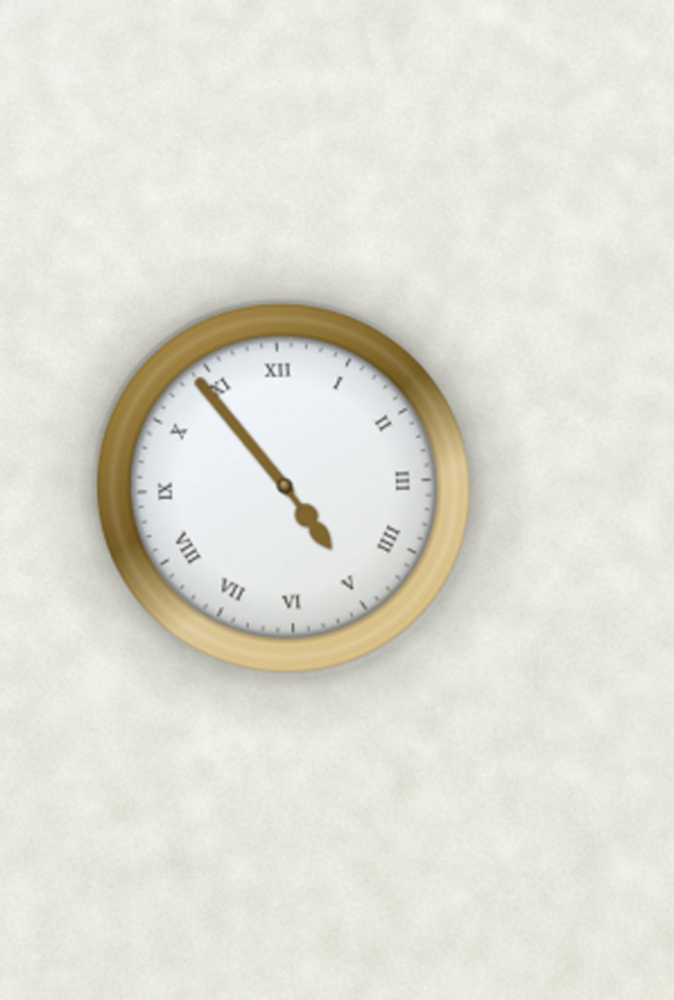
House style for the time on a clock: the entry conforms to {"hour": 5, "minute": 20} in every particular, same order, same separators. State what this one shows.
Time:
{"hour": 4, "minute": 54}
